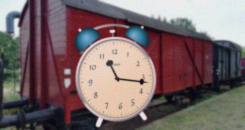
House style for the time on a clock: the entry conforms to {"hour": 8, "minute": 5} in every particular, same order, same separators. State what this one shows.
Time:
{"hour": 11, "minute": 17}
